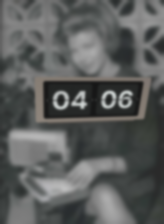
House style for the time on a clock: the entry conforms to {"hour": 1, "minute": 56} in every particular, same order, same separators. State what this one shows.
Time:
{"hour": 4, "minute": 6}
